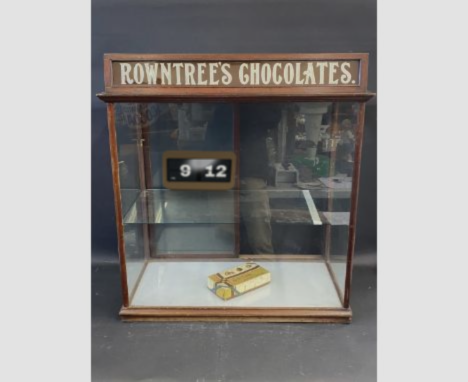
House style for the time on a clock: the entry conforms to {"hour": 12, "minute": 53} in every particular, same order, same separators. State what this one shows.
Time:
{"hour": 9, "minute": 12}
